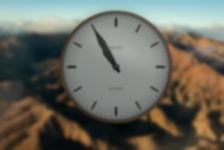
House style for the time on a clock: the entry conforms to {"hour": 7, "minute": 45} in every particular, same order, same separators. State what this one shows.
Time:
{"hour": 10, "minute": 55}
